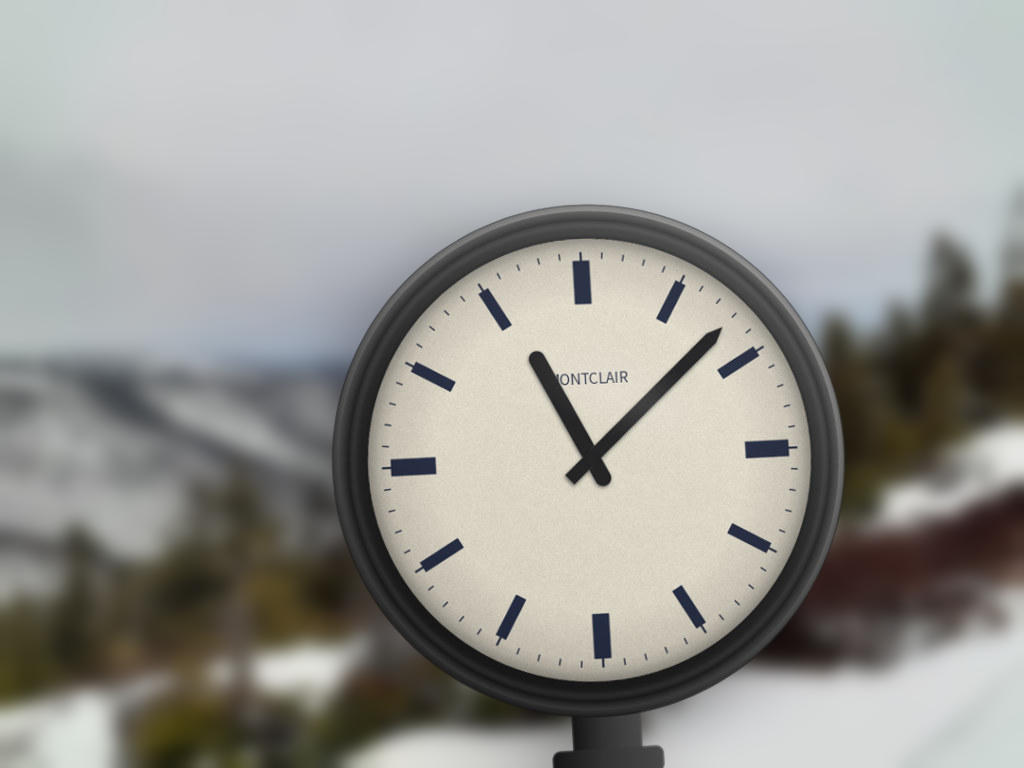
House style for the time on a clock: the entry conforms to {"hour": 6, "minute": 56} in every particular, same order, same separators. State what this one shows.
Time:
{"hour": 11, "minute": 8}
